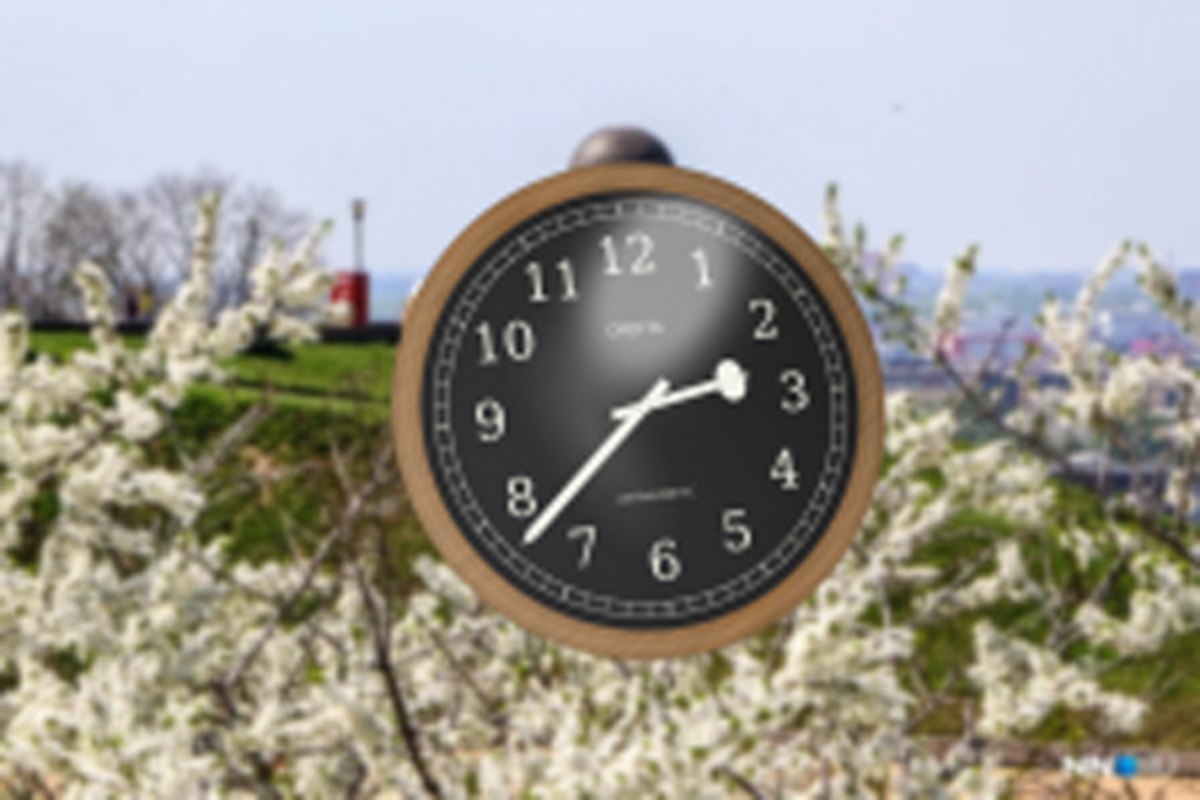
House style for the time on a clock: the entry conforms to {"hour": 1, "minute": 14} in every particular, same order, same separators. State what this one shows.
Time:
{"hour": 2, "minute": 38}
